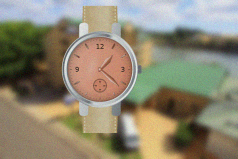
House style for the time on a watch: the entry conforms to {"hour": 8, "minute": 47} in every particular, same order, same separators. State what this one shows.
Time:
{"hour": 1, "minute": 22}
